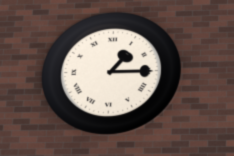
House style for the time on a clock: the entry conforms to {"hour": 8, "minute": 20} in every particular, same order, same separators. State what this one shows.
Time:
{"hour": 1, "minute": 15}
